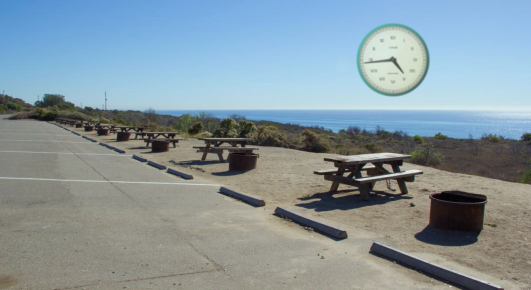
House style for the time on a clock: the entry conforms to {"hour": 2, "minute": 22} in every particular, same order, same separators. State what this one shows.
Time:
{"hour": 4, "minute": 44}
